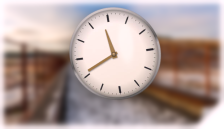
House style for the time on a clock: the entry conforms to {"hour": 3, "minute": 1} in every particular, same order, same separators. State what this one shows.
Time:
{"hour": 11, "minute": 41}
